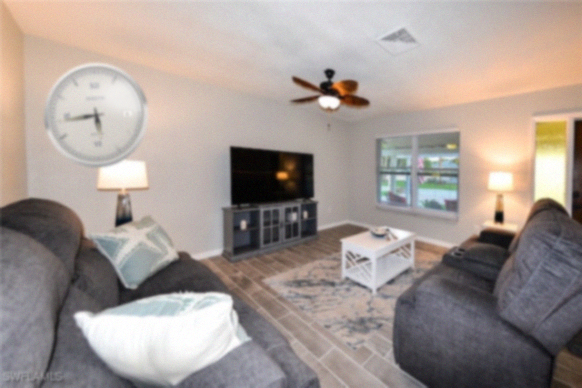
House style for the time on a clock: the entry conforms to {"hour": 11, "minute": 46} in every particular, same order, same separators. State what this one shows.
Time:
{"hour": 5, "minute": 44}
